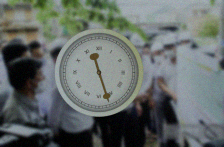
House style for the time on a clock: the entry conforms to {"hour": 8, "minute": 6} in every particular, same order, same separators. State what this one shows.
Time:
{"hour": 11, "minute": 27}
